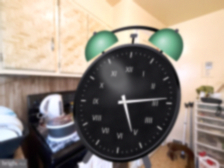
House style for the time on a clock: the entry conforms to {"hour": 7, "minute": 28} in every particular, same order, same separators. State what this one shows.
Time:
{"hour": 5, "minute": 14}
